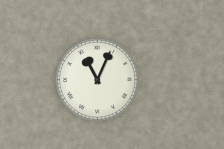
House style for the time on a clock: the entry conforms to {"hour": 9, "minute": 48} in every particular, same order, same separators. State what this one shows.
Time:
{"hour": 11, "minute": 4}
